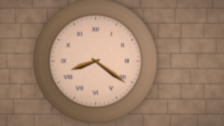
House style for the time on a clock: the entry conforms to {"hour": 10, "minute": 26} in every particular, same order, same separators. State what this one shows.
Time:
{"hour": 8, "minute": 21}
